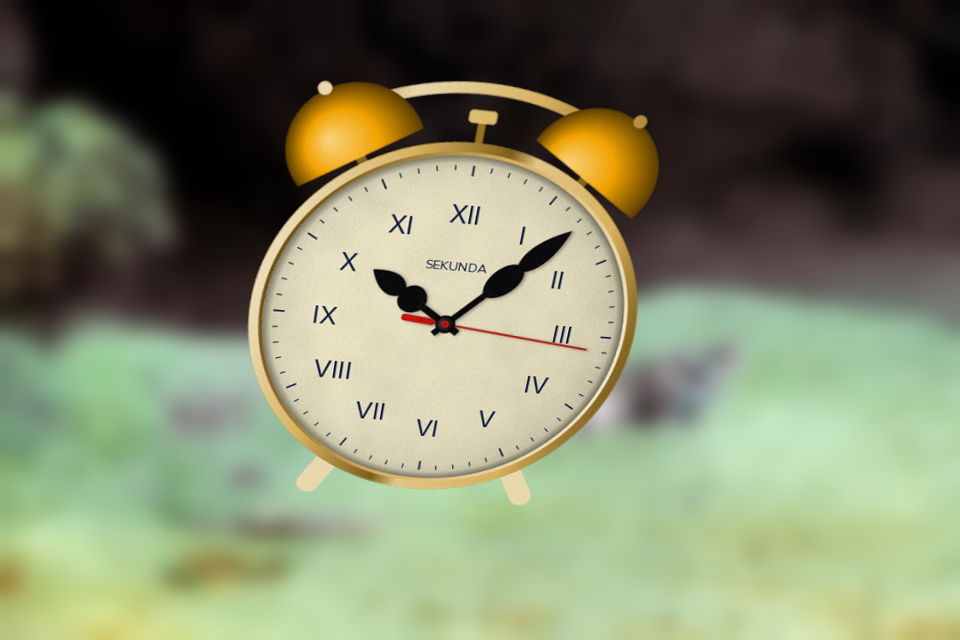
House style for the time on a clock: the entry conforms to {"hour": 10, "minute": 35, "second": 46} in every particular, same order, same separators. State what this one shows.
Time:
{"hour": 10, "minute": 7, "second": 16}
